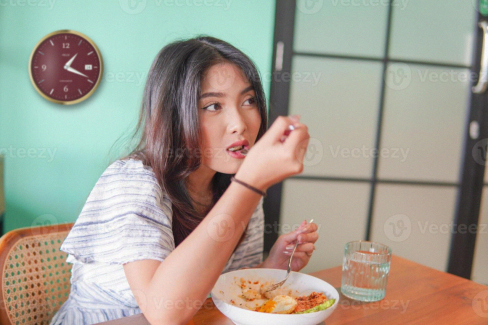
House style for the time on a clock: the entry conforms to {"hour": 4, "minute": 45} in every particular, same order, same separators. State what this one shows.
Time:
{"hour": 1, "minute": 19}
